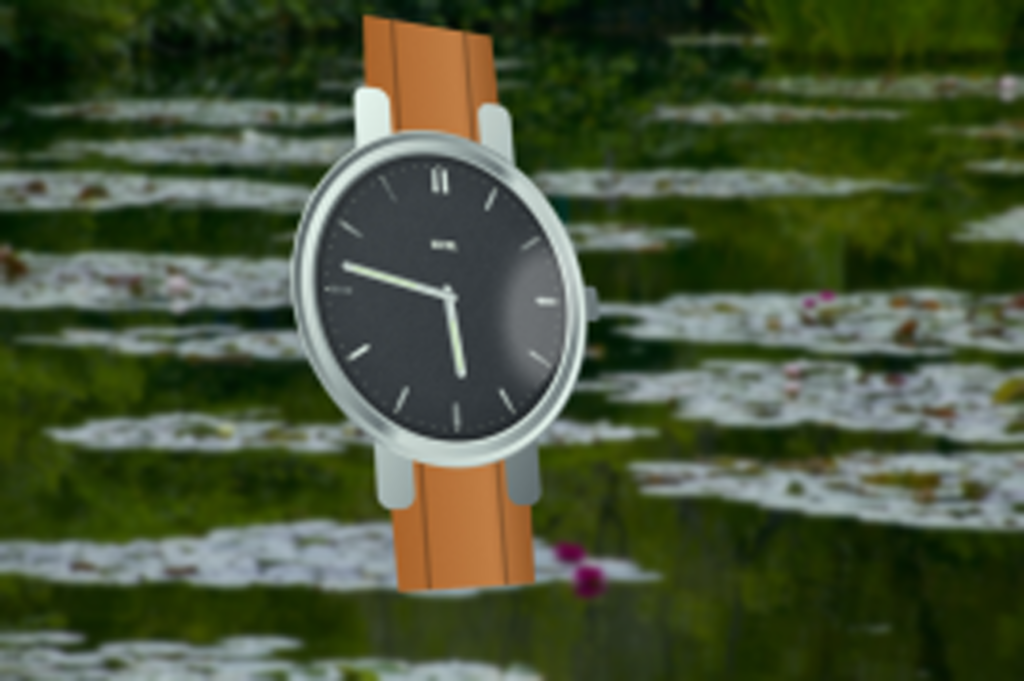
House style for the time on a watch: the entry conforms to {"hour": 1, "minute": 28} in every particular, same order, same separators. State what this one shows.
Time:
{"hour": 5, "minute": 47}
